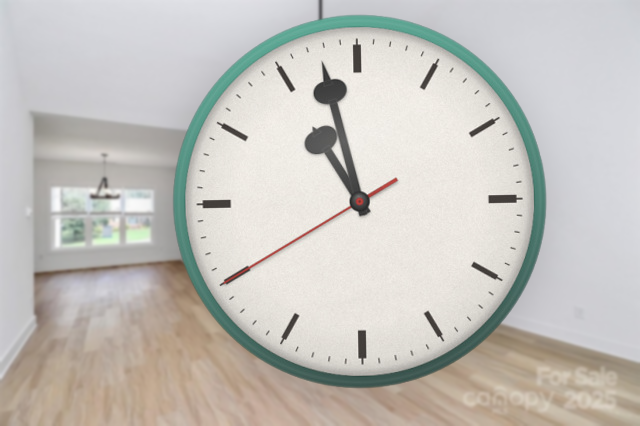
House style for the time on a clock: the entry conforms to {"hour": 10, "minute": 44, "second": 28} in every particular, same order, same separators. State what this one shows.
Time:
{"hour": 10, "minute": 57, "second": 40}
